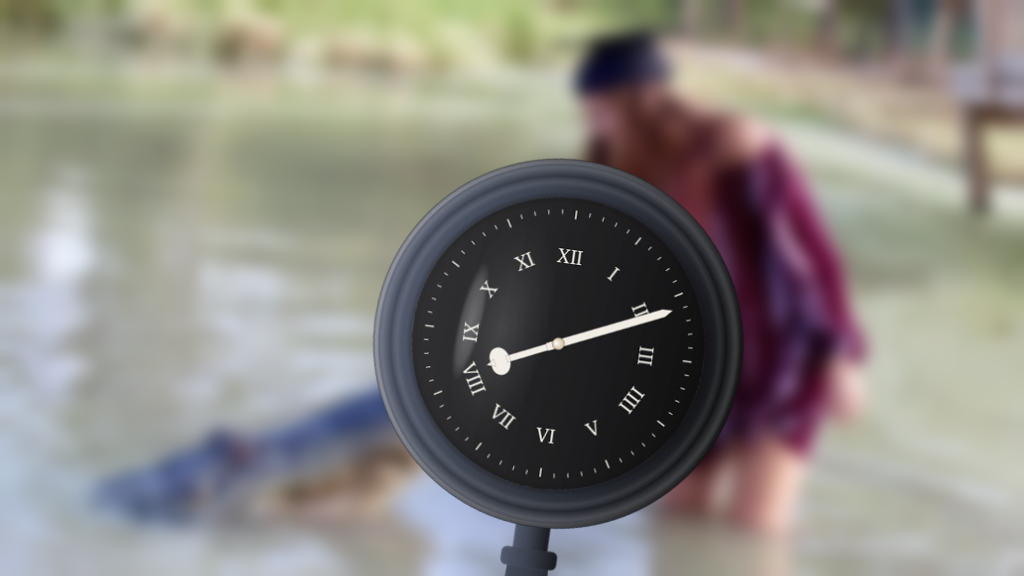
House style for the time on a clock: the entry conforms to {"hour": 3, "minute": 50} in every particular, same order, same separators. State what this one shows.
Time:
{"hour": 8, "minute": 11}
